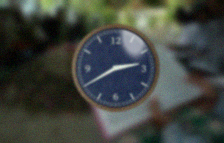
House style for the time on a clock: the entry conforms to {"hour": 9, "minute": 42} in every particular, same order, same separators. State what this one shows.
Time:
{"hour": 2, "minute": 40}
